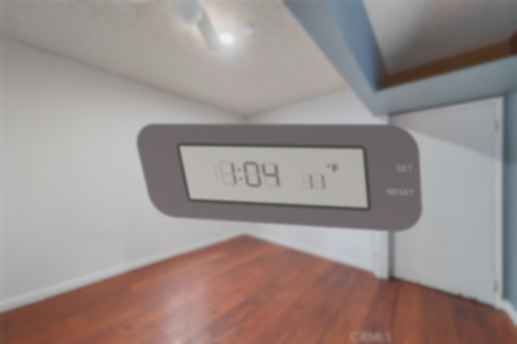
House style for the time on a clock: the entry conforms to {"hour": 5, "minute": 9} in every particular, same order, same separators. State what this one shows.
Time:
{"hour": 1, "minute": 4}
